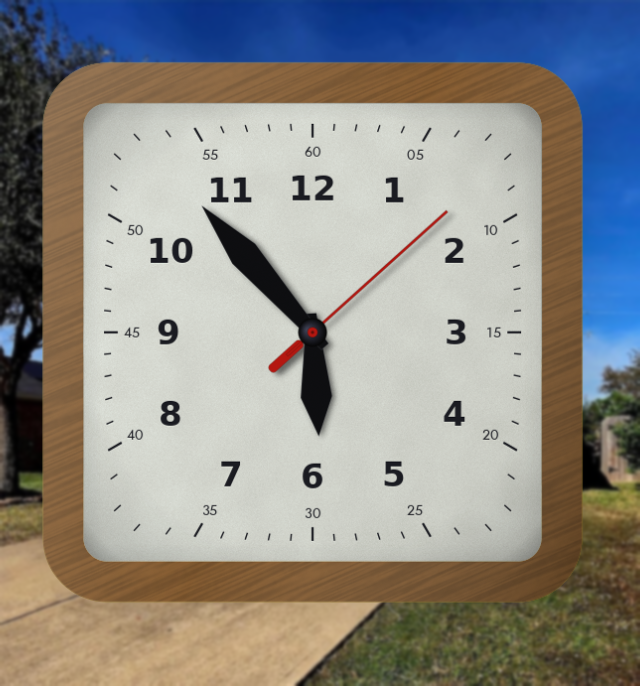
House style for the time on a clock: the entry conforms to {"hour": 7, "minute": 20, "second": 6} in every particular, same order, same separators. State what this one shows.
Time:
{"hour": 5, "minute": 53, "second": 8}
